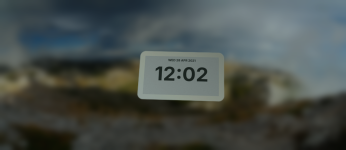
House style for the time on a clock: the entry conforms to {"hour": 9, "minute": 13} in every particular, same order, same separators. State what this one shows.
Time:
{"hour": 12, "minute": 2}
